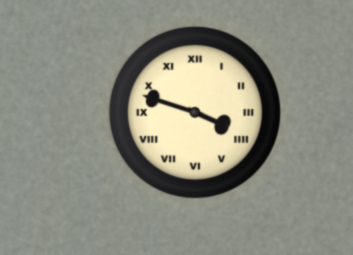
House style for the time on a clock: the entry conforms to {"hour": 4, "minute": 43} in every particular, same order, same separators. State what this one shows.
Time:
{"hour": 3, "minute": 48}
